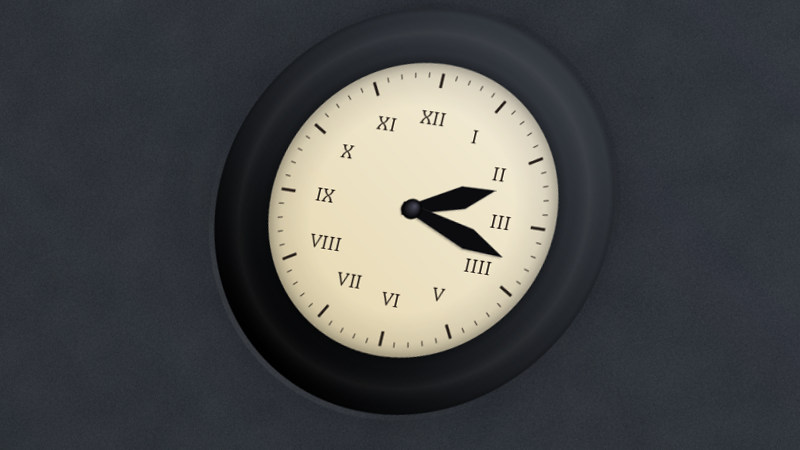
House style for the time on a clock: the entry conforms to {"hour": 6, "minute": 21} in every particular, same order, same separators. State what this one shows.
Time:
{"hour": 2, "minute": 18}
